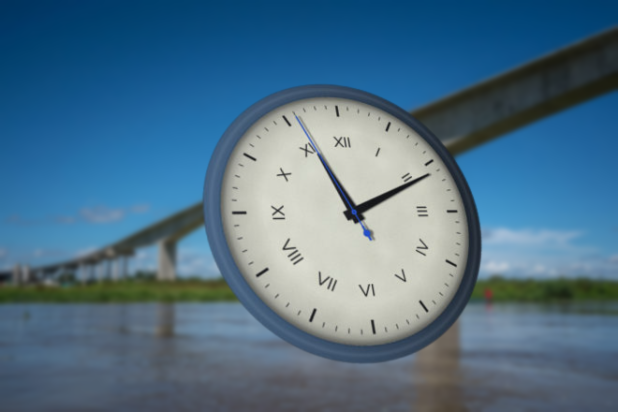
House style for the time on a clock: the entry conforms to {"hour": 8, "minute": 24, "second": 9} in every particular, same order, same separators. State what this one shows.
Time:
{"hour": 11, "minute": 10, "second": 56}
